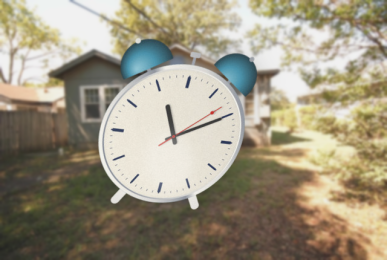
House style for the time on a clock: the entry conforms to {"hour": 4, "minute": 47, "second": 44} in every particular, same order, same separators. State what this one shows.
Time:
{"hour": 11, "minute": 10, "second": 8}
